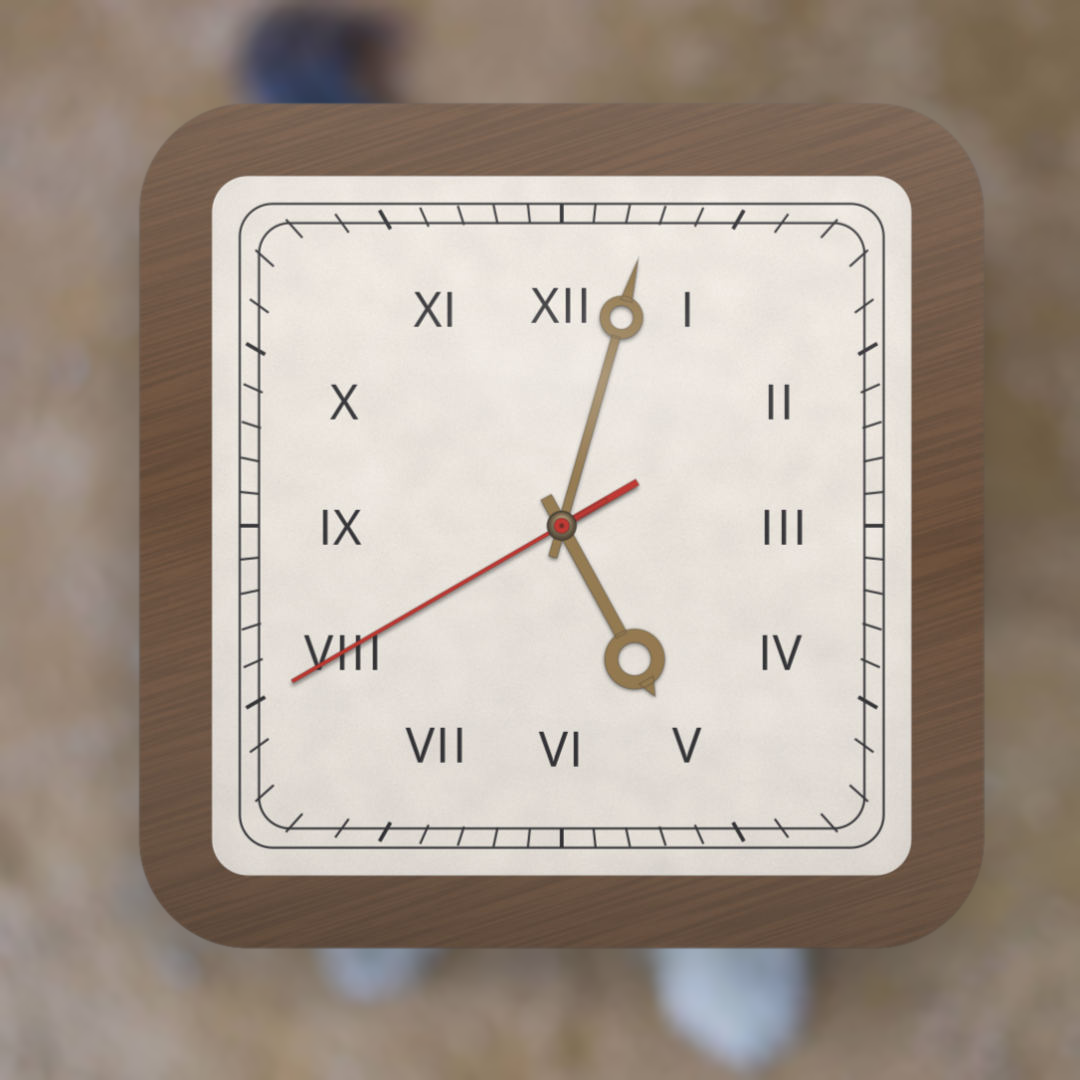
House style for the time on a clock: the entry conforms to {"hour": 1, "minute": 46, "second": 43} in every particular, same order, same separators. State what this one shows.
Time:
{"hour": 5, "minute": 2, "second": 40}
